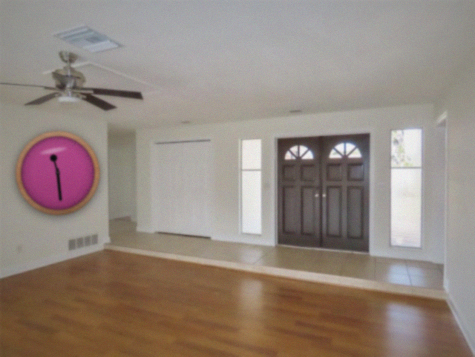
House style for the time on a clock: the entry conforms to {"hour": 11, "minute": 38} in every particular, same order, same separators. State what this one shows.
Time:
{"hour": 11, "minute": 29}
